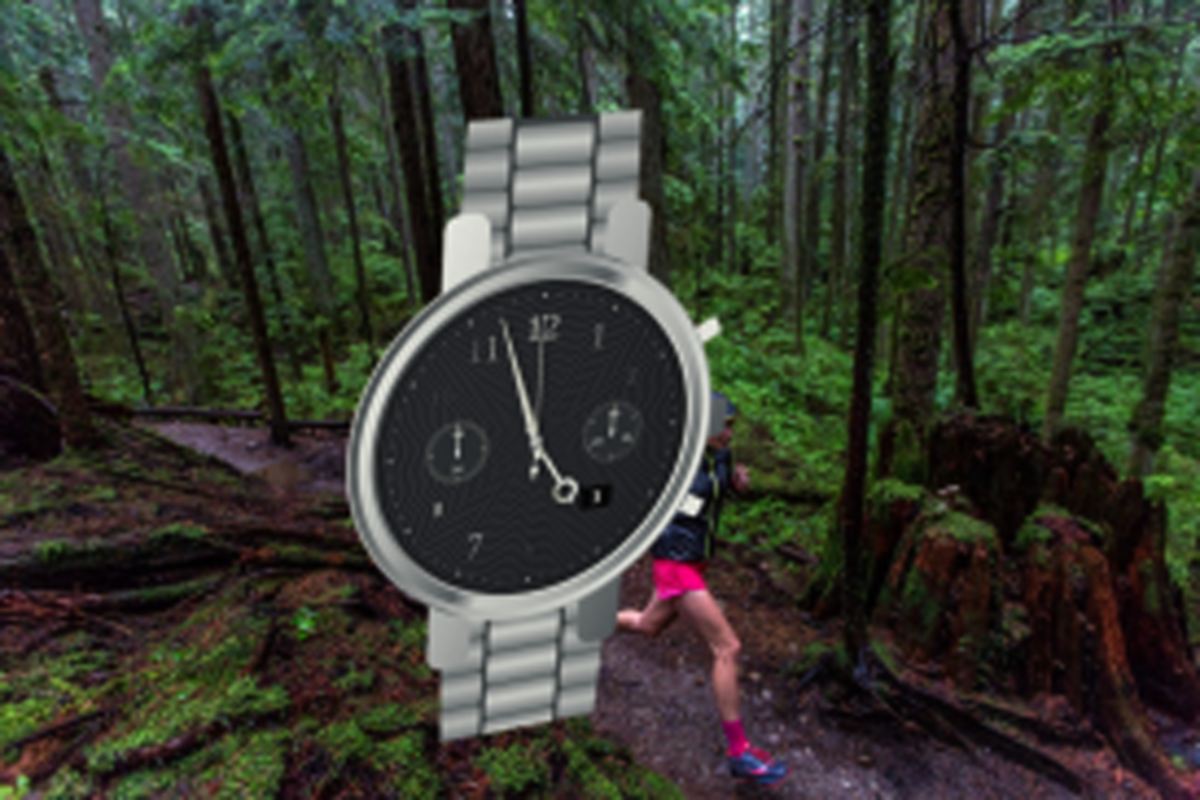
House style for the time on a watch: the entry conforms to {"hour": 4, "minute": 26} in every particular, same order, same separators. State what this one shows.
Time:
{"hour": 4, "minute": 57}
